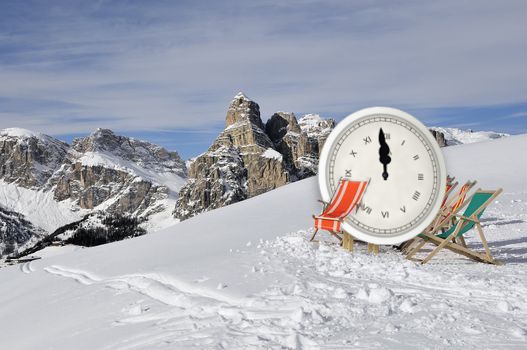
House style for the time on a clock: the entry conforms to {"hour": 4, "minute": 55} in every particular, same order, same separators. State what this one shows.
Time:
{"hour": 11, "minute": 59}
